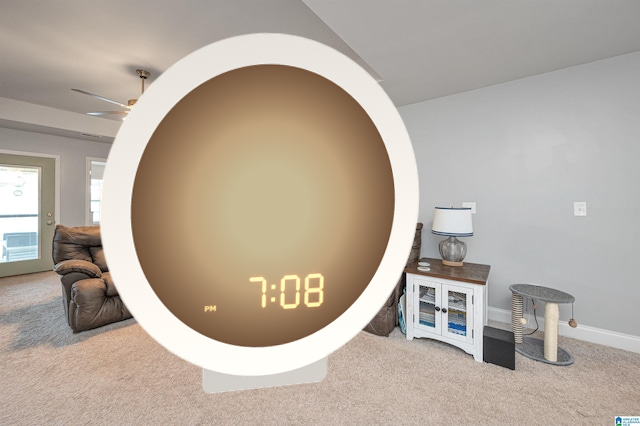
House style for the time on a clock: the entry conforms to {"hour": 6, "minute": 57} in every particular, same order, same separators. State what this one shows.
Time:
{"hour": 7, "minute": 8}
